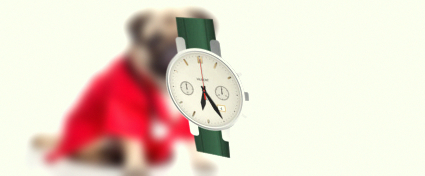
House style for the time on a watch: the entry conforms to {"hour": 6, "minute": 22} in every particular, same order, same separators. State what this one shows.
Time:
{"hour": 6, "minute": 25}
